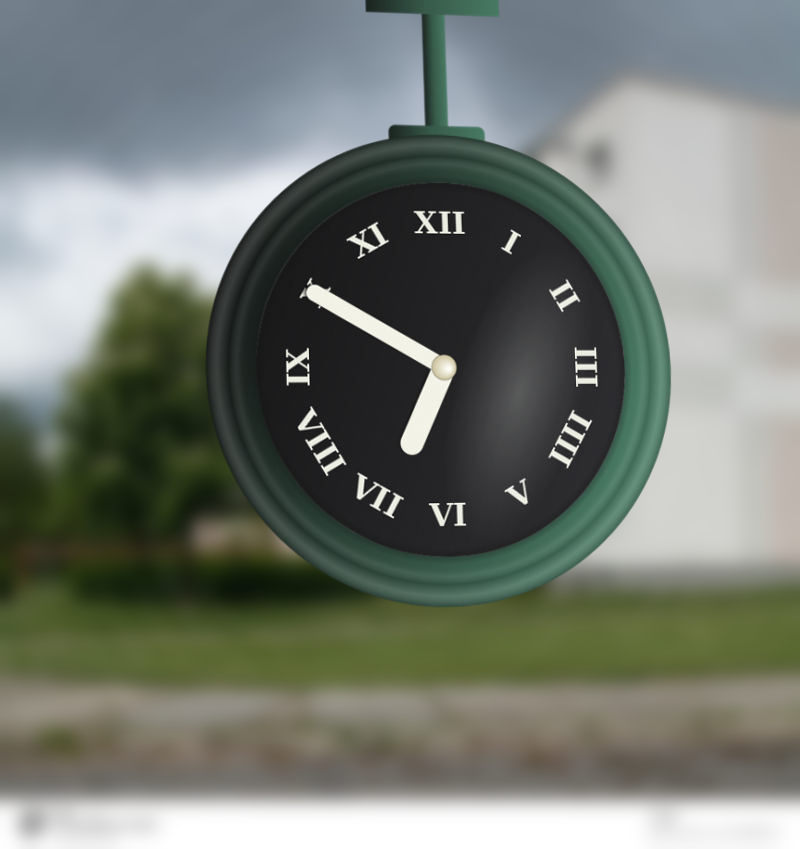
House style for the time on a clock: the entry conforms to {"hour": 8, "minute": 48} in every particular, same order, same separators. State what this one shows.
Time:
{"hour": 6, "minute": 50}
